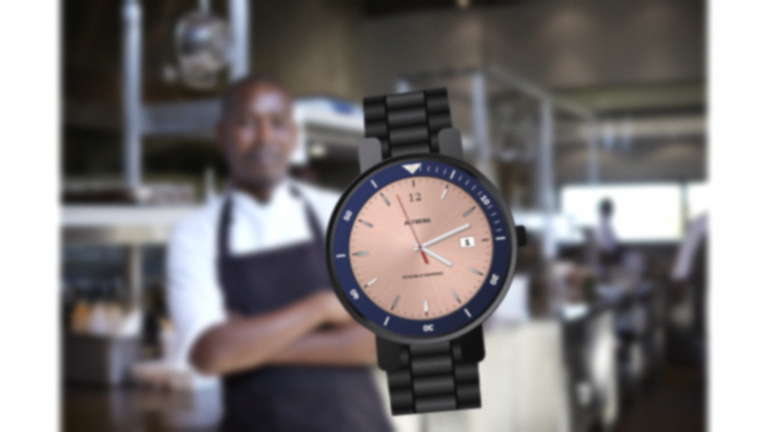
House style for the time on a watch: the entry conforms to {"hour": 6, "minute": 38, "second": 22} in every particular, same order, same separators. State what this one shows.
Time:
{"hour": 4, "minute": 11, "second": 57}
